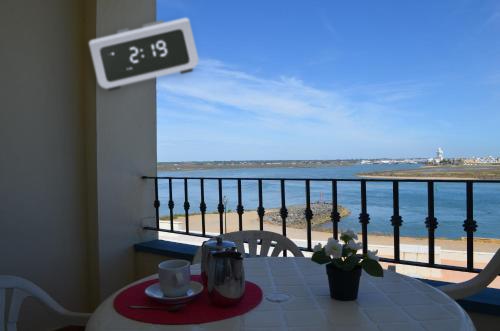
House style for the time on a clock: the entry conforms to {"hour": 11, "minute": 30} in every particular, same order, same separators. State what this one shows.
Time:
{"hour": 2, "minute": 19}
